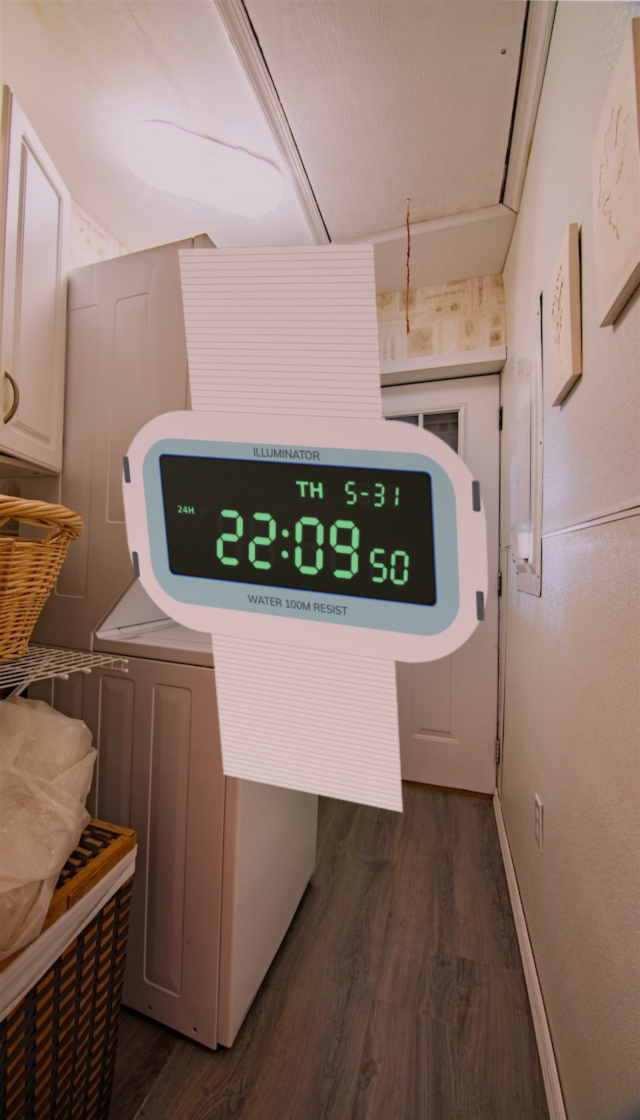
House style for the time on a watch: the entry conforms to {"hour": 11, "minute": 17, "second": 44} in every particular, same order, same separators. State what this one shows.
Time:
{"hour": 22, "minute": 9, "second": 50}
